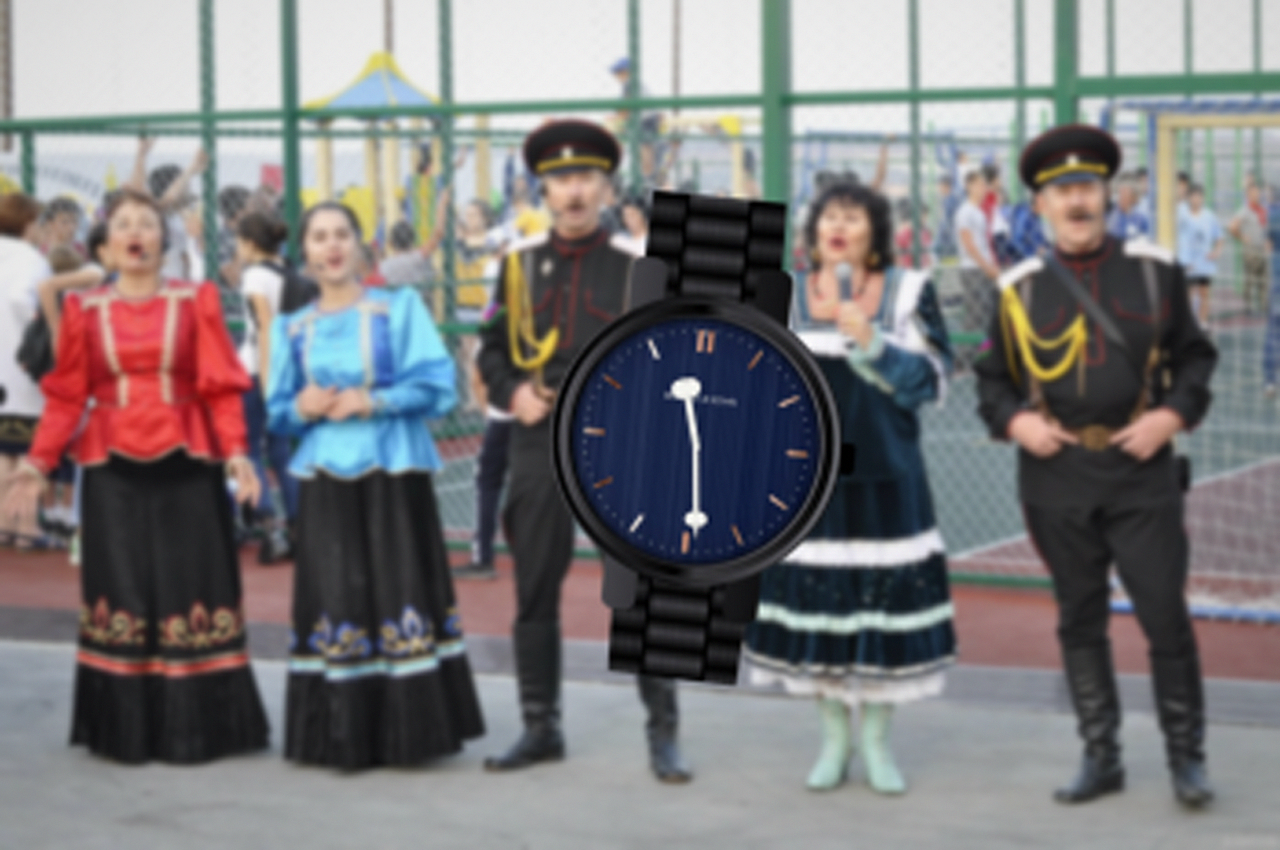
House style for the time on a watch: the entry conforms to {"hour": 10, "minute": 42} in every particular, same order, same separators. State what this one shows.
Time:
{"hour": 11, "minute": 29}
